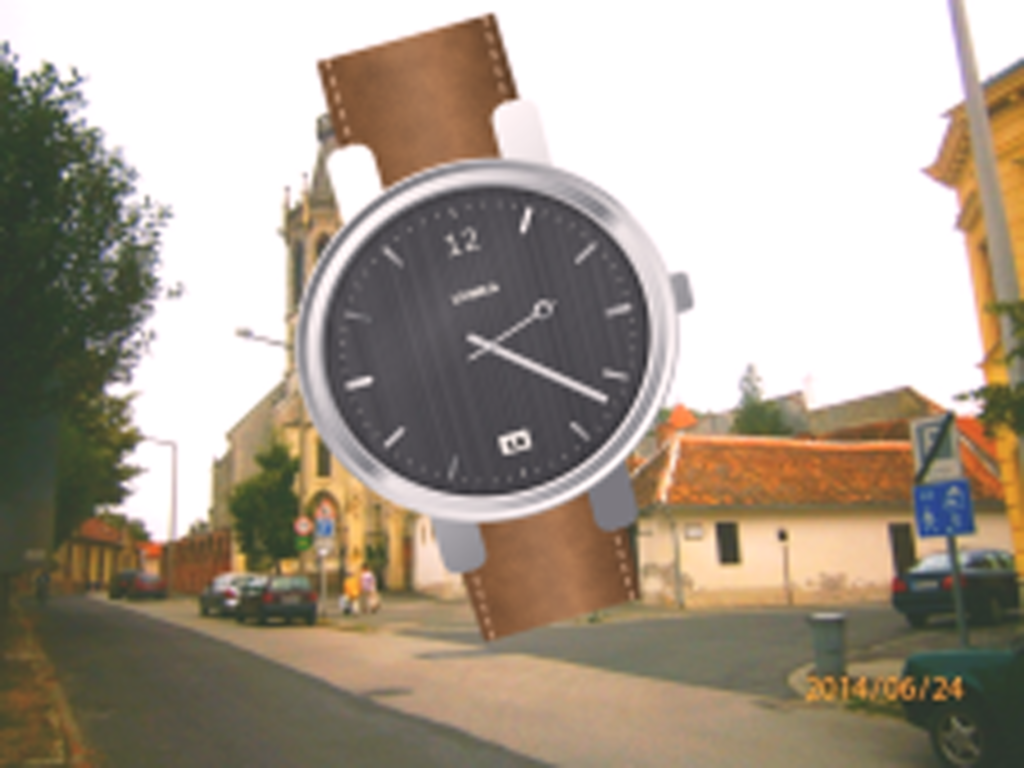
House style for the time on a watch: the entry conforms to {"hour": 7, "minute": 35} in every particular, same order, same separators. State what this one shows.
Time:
{"hour": 2, "minute": 22}
